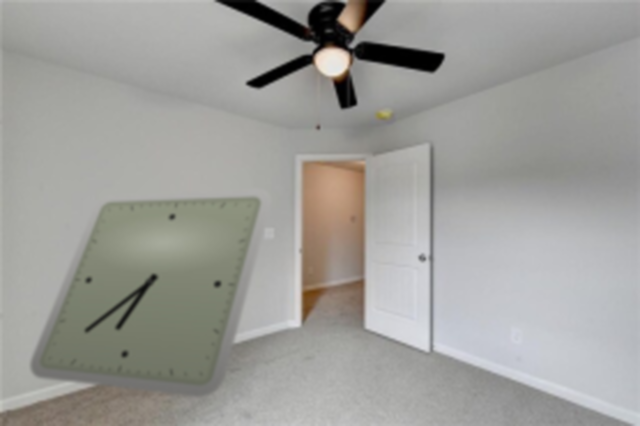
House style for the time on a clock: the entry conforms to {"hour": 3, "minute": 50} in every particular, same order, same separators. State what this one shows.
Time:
{"hour": 6, "minute": 37}
